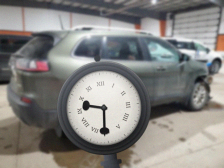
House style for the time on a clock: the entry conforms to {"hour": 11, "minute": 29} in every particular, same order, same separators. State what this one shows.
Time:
{"hour": 9, "minute": 31}
